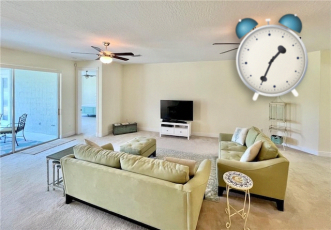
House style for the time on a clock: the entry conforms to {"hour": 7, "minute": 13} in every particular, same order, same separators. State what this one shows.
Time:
{"hour": 1, "minute": 35}
